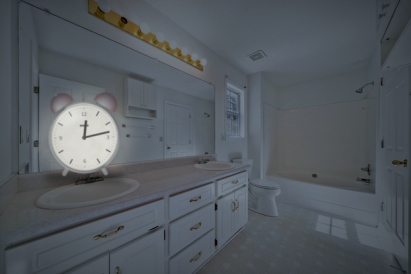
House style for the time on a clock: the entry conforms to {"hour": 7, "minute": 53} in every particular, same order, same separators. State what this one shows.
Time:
{"hour": 12, "minute": 13}
